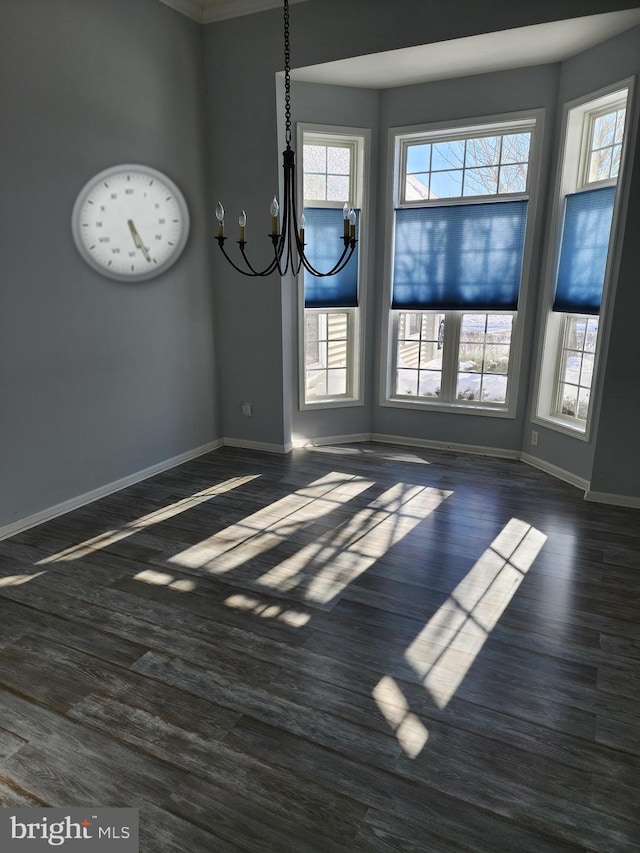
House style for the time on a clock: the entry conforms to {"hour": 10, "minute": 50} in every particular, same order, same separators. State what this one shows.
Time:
{"hour": 5, "minute": 26}
